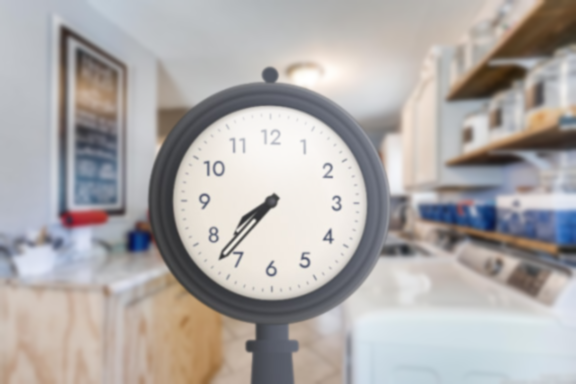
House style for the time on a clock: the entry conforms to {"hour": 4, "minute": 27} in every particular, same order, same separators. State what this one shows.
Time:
{"hour": 7, "minute": 37}
